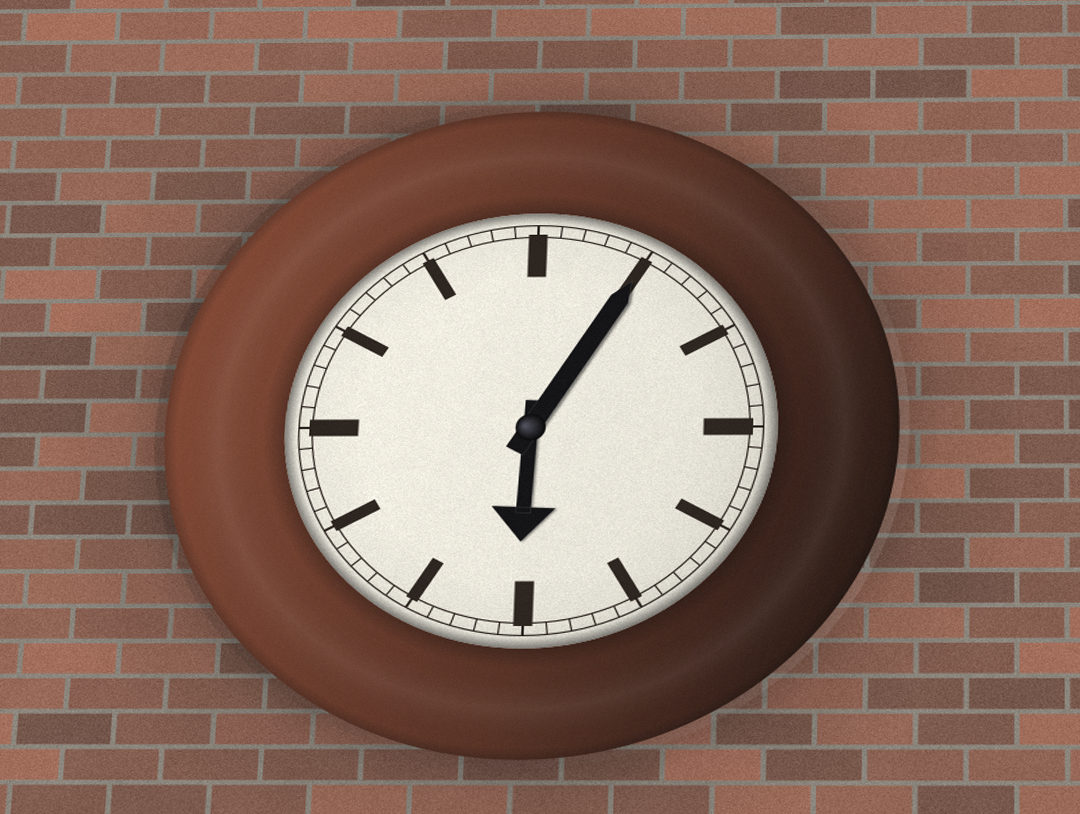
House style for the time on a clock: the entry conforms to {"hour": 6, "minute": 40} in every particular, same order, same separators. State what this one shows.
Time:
{"hour": 6, "minute": 5}
